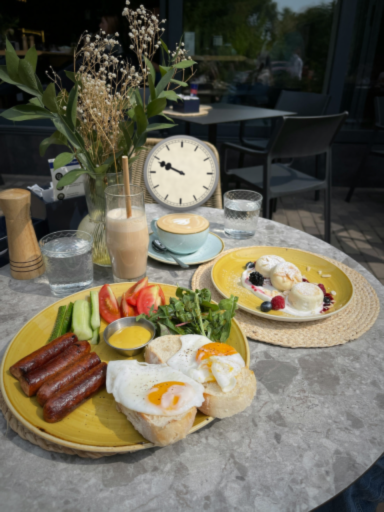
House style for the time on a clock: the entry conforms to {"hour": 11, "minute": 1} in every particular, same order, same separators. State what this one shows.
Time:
{"hour": 9, "minute": 49}
